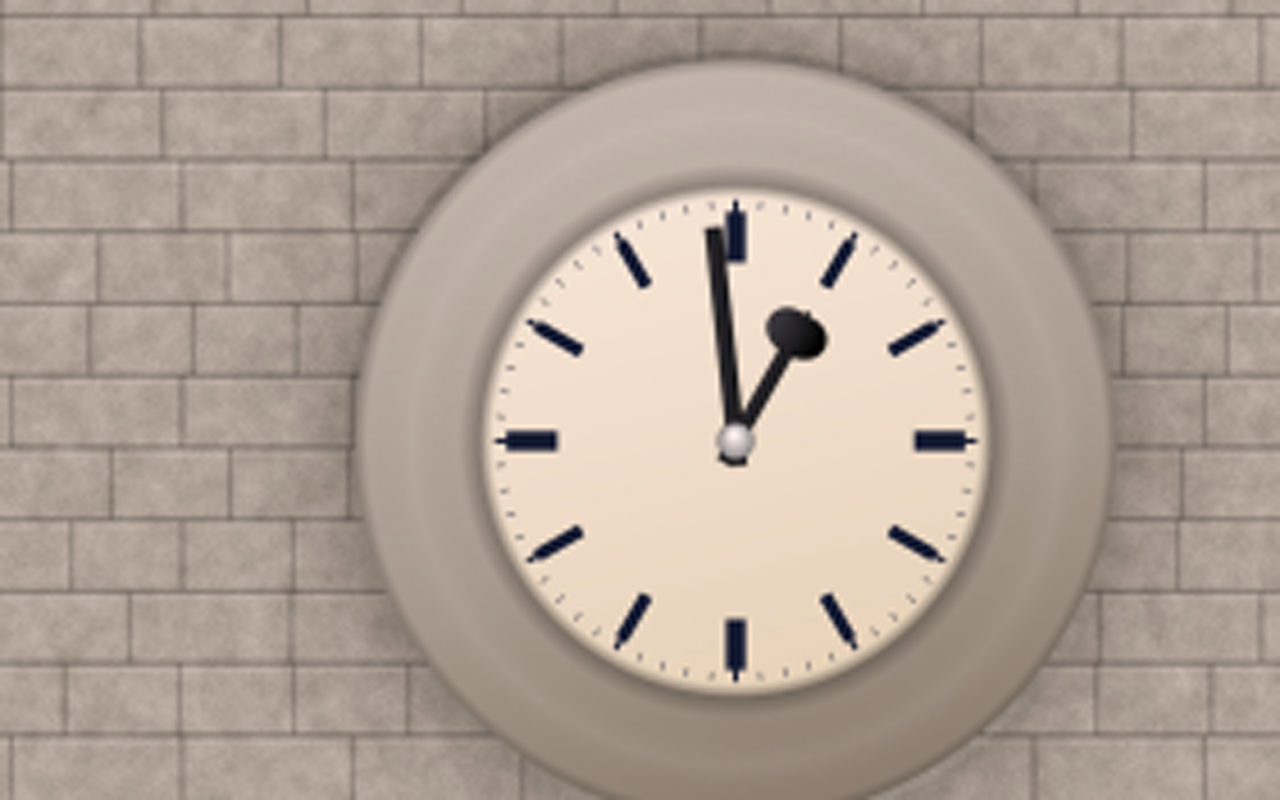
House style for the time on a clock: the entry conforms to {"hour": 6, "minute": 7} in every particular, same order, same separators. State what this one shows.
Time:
{"hour": 12, "minute": 59}
